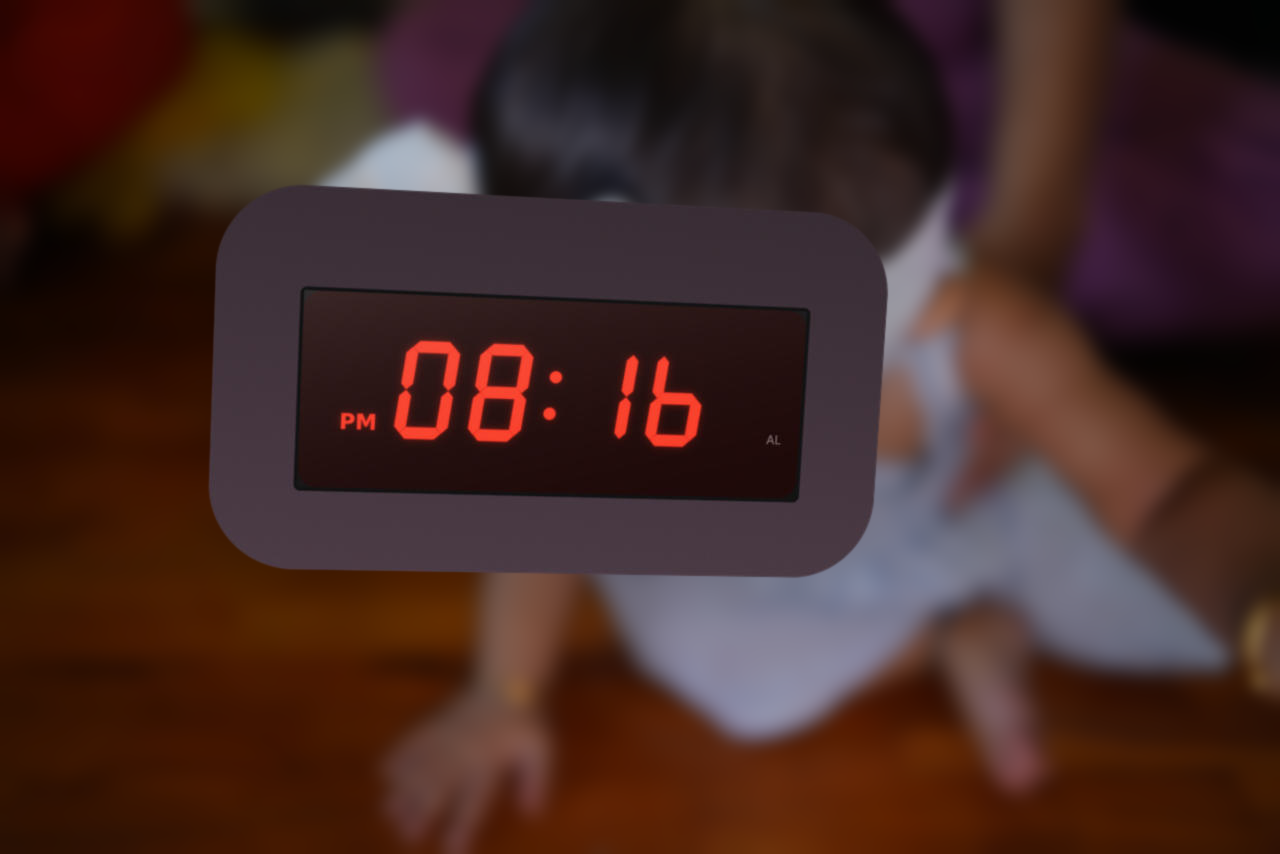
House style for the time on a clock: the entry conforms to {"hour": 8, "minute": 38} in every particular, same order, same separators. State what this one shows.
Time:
{"hour": 8, "minute": 16}
